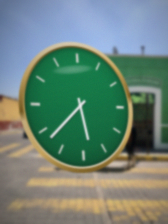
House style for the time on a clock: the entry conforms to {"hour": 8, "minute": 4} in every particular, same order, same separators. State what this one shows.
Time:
{"hour": 5, "minute": 38}
